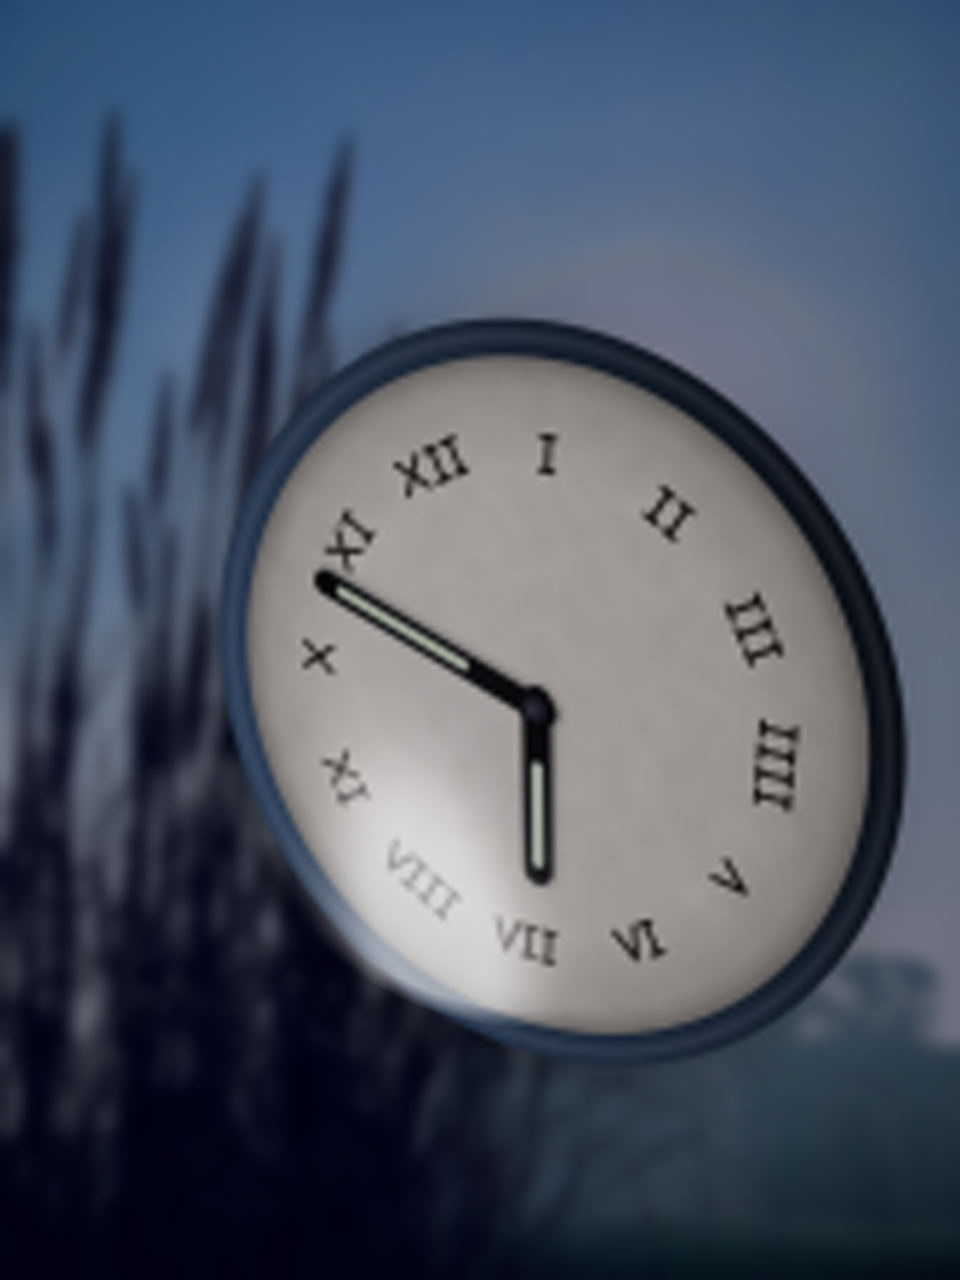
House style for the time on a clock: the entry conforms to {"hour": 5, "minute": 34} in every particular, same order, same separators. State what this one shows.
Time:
{"hour": 6, "minute": 53}
